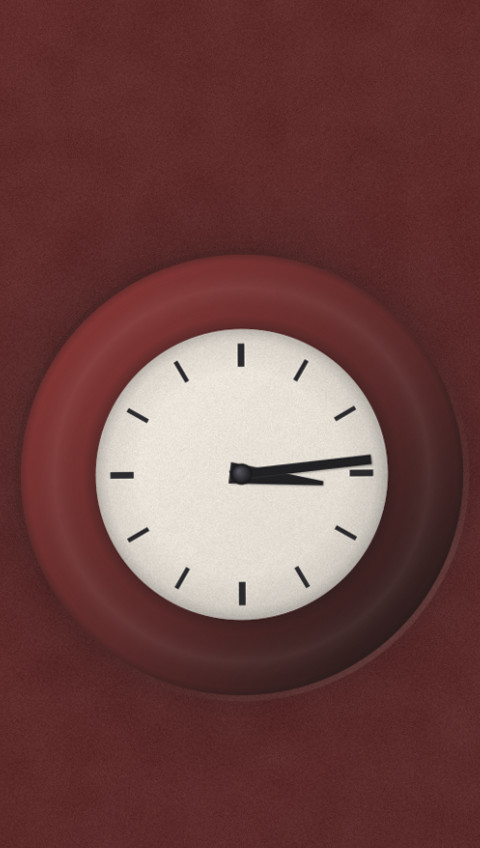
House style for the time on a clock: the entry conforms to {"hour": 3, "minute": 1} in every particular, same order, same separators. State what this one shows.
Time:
{"hour": 3, "minute": 14}
